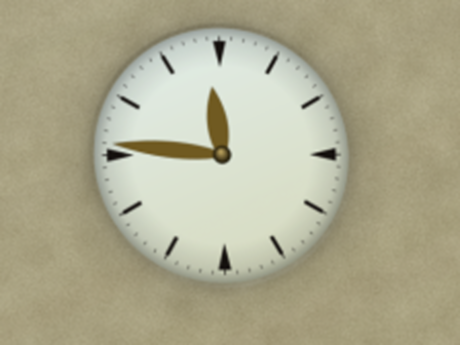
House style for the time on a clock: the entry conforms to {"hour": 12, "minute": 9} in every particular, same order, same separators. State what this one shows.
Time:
{"hour": 11, "minute": 46}
